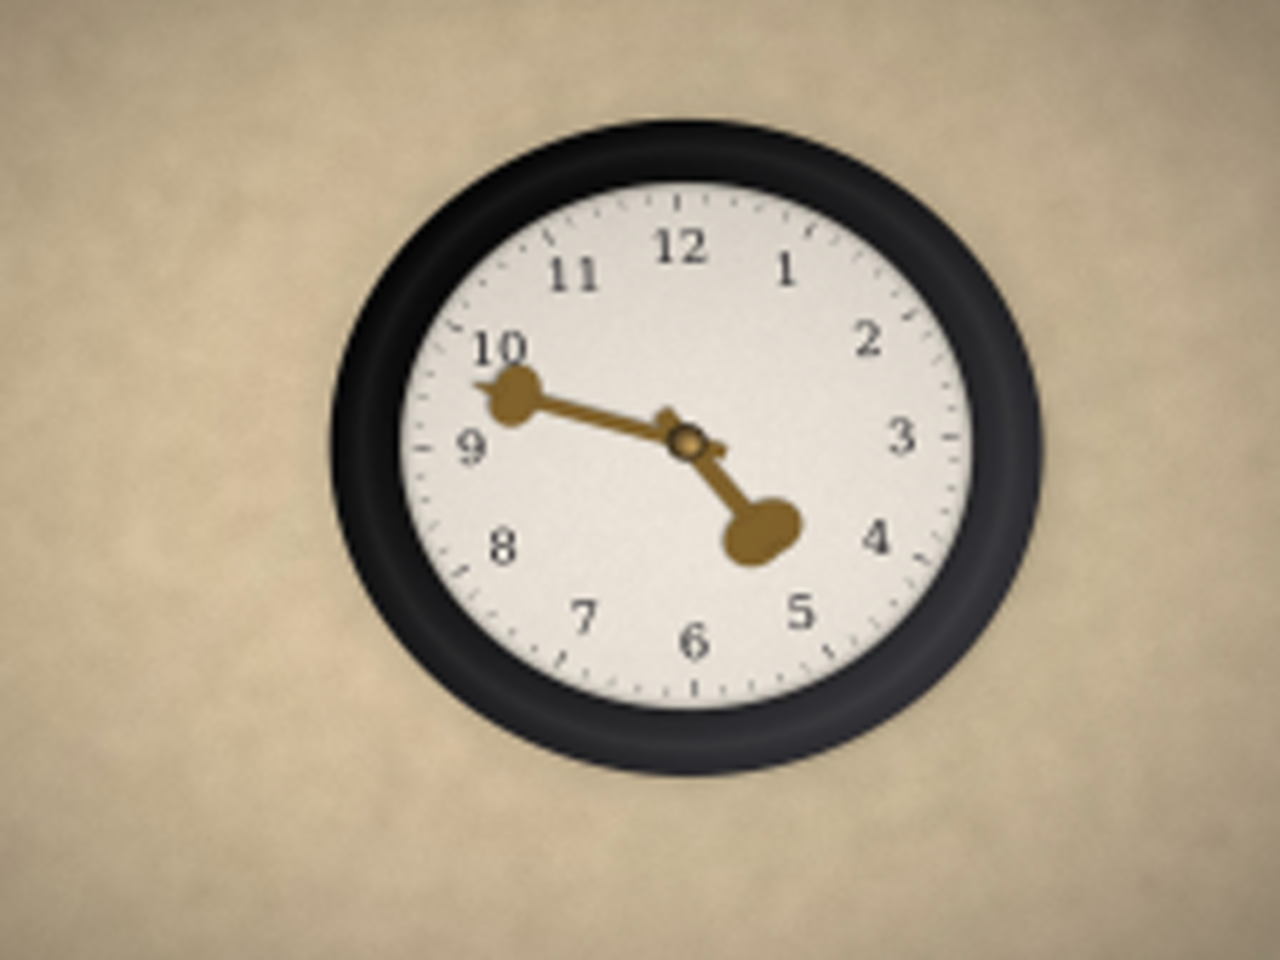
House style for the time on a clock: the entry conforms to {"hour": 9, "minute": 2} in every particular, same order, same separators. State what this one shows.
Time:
{"hour": 4, "minute": 48}
